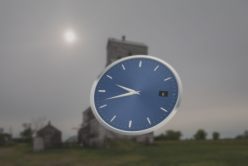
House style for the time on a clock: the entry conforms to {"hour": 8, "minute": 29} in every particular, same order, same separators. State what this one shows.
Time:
{"hour": 9, "minute": 42}
